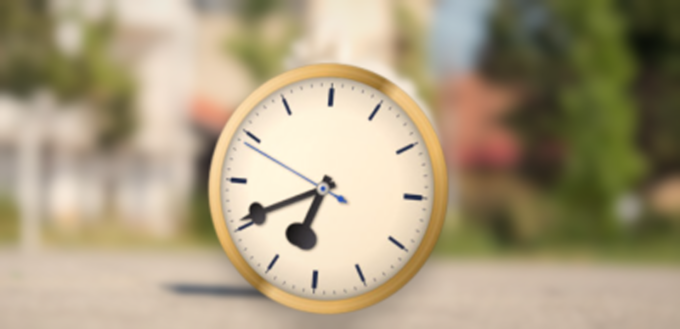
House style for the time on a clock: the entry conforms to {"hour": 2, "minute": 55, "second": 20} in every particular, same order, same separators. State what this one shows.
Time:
{"hour": 6, "minute": 40, "second": 49}
